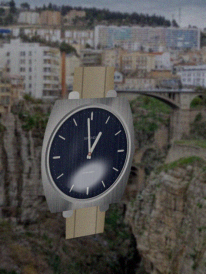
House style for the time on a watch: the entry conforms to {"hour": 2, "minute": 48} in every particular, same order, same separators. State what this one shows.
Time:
{"hour": 12, "minute": 59}
